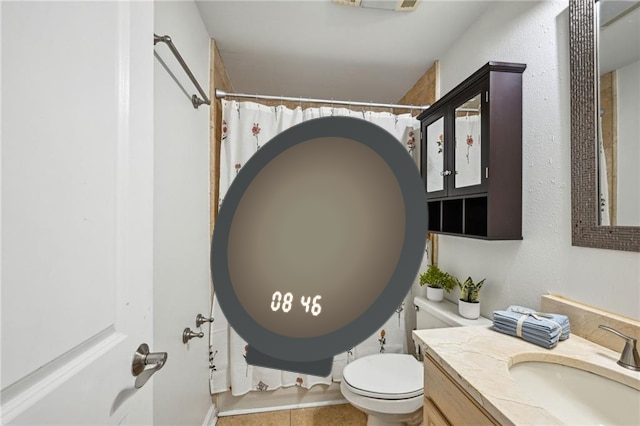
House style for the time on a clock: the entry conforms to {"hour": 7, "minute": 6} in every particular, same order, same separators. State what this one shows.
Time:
{"hour": 8, "minute": 46}
